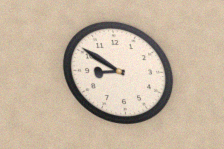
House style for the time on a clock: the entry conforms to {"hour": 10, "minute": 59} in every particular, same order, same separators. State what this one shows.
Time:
{"hour": 8, "minute": 51}
